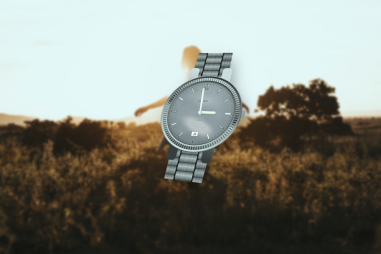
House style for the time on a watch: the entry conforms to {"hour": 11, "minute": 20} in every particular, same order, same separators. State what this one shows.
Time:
{"hour": 2, "minute": 59}
